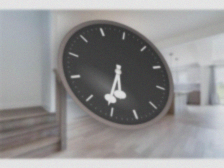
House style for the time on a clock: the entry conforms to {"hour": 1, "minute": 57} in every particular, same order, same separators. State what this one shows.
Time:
{"hour": 6, "minute": 36}
